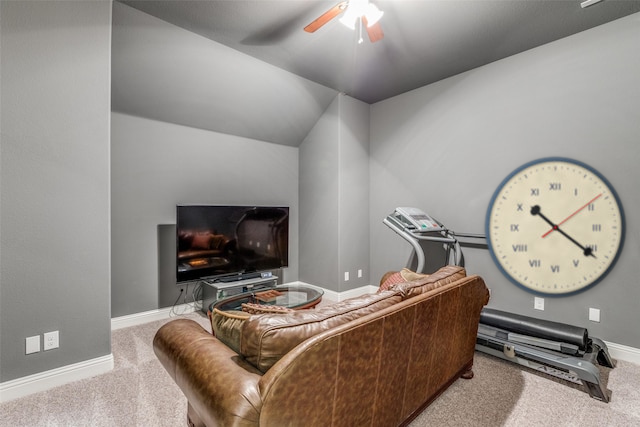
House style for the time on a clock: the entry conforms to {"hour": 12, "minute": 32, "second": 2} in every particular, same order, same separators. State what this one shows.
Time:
{"hour": 10, "minute": 21, "second": 9}
